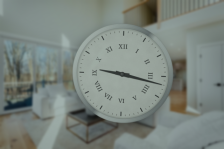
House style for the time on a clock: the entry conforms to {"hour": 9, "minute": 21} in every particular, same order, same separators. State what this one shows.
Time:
{"hour": 9, "minute": 17}
